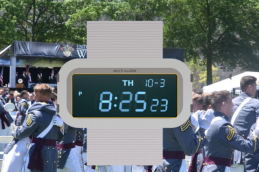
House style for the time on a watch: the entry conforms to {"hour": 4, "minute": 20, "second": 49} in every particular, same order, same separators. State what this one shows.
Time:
{"hour": 8, "minute": 25, "second": 23}
